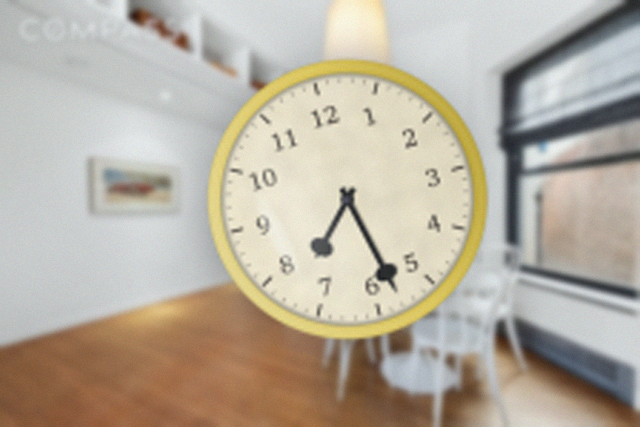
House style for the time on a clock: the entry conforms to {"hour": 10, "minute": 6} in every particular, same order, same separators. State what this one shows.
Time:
{"hour": 7, "minute": 28}
